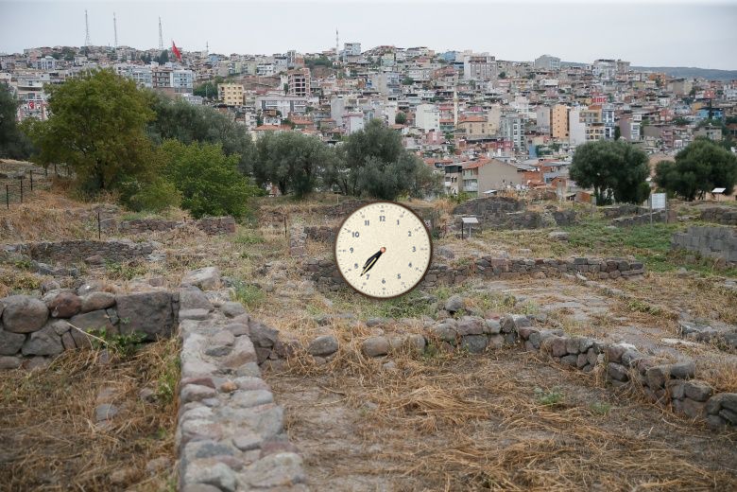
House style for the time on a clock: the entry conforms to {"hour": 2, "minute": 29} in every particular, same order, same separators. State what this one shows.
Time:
{"hour": 7, "minute": 37}
